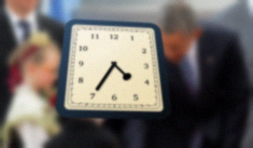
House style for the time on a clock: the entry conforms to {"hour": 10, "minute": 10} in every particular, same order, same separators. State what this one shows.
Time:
{"hour": 4, "minute": 35}
